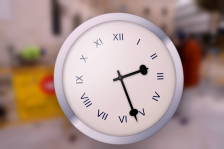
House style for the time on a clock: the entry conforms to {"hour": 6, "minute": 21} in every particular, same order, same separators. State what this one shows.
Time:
{"hour": 2, "minute": 27}
